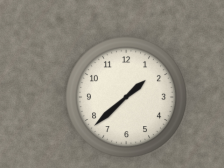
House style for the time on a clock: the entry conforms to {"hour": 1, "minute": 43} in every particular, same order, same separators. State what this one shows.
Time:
{"hour": 1, "minute": 38}
